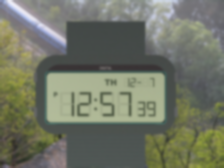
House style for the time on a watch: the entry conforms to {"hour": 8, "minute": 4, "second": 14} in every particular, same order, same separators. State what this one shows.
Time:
{"hour": 12, "minute": 57, "second": 39}
